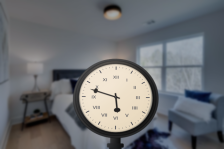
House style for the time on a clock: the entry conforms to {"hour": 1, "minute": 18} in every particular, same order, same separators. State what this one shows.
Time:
{"hour": 5, "minute": 48}
